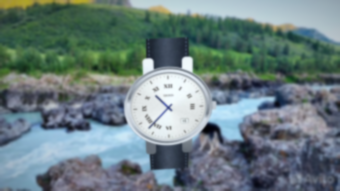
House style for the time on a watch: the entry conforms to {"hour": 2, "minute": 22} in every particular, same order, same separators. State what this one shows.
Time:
{"hour": 10, "minute": 37}
